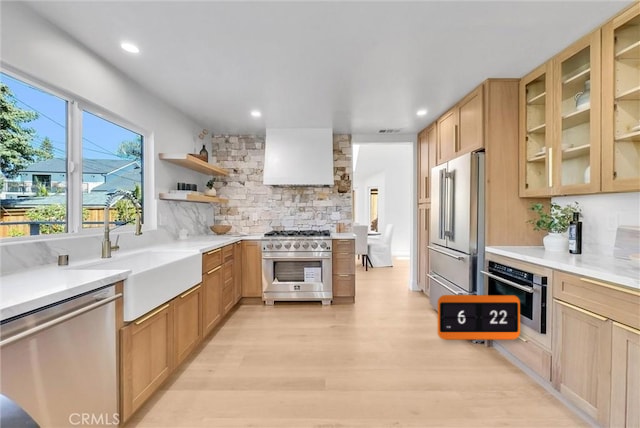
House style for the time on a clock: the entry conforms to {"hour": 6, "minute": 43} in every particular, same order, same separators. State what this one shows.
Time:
{"hour": 6, "minute": 22}
